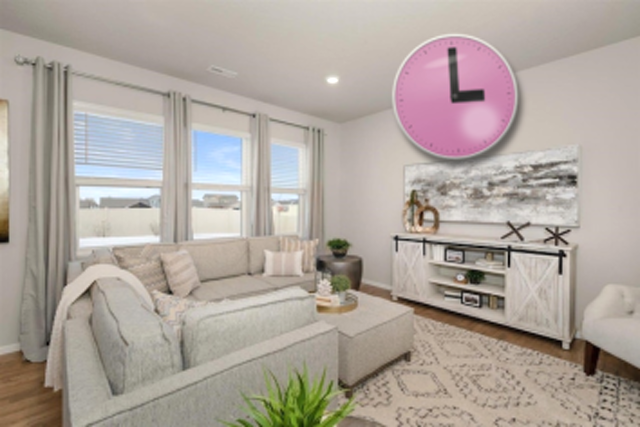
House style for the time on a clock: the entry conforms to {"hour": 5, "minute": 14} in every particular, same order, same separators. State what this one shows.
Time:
{"hour": 3, "minute": 0}
